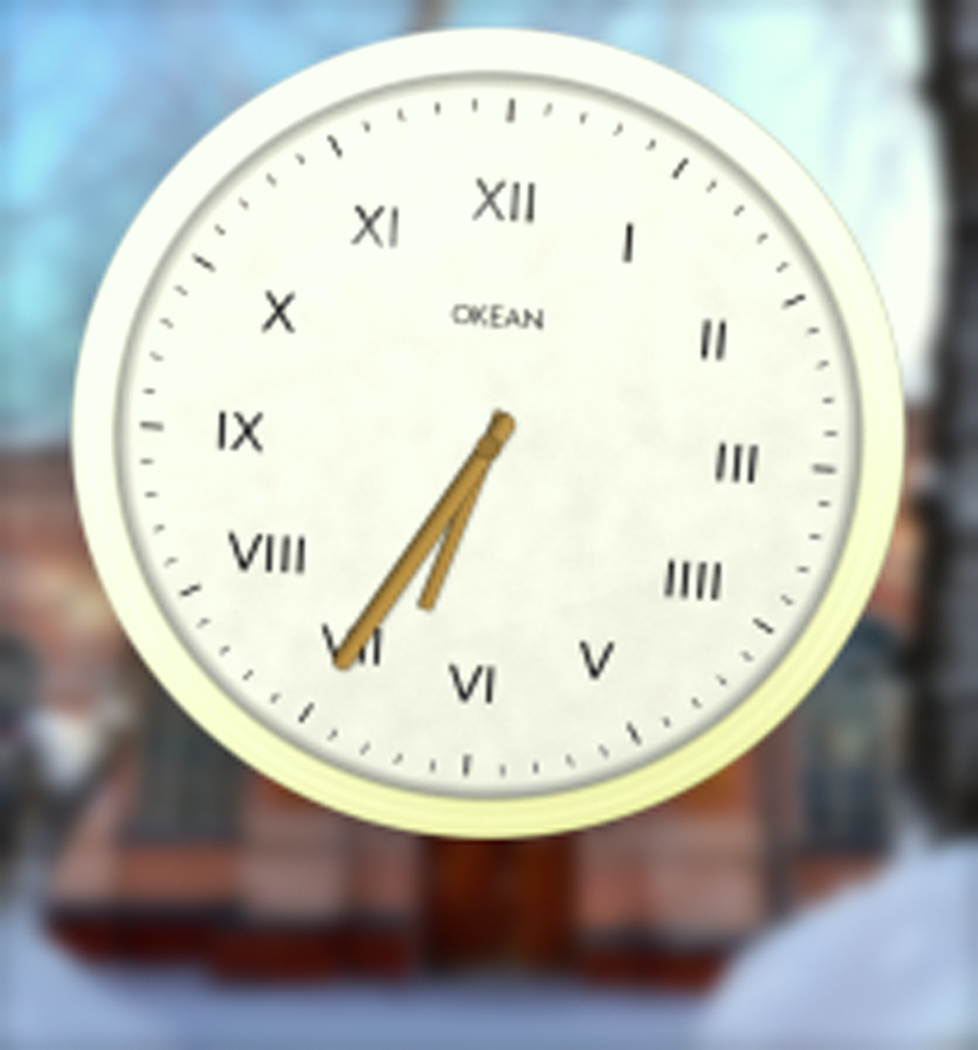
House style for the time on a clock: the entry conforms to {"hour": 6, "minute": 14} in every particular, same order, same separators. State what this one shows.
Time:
{"hour": 6, "minute": 35}
